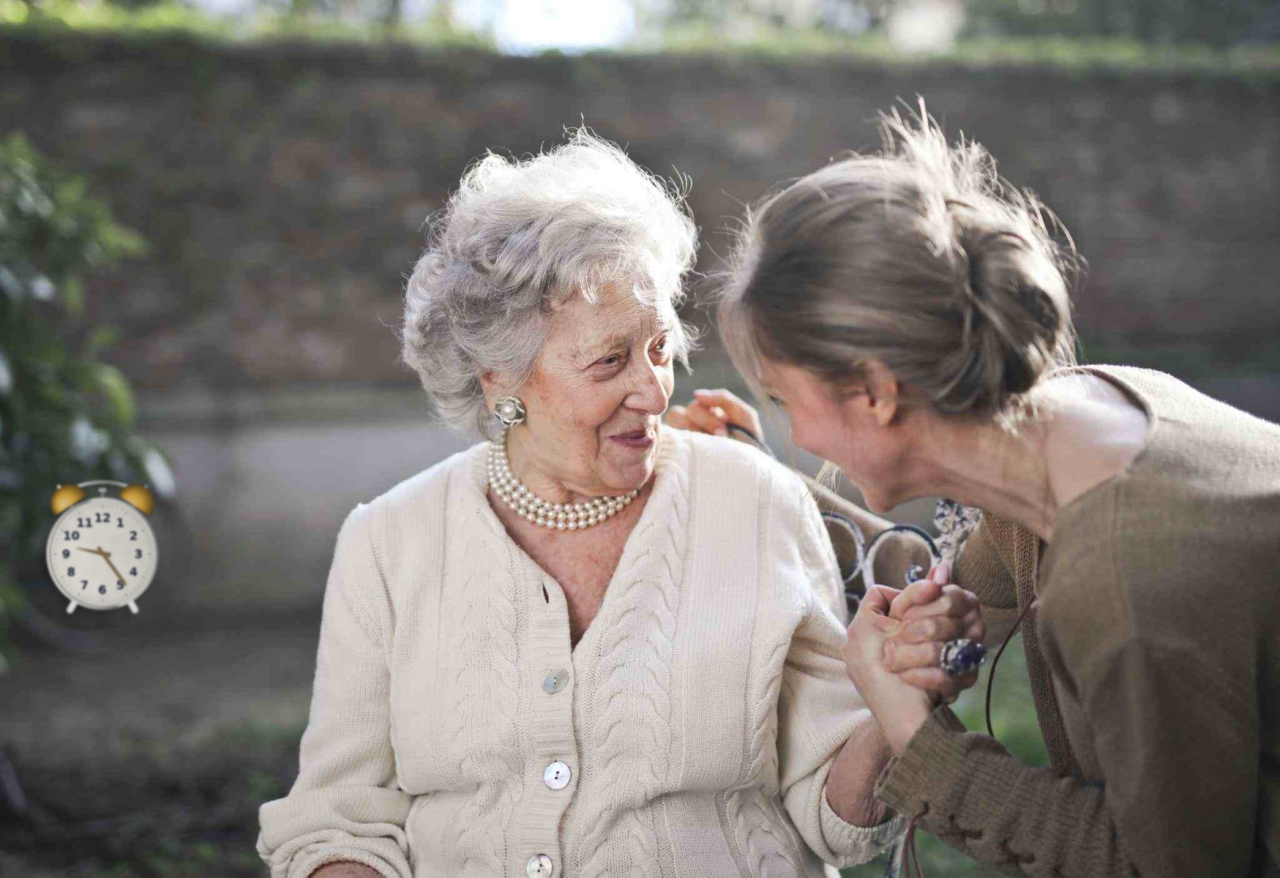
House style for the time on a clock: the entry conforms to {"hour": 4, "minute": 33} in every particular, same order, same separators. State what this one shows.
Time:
{"hour": 9, "minute": 24}
